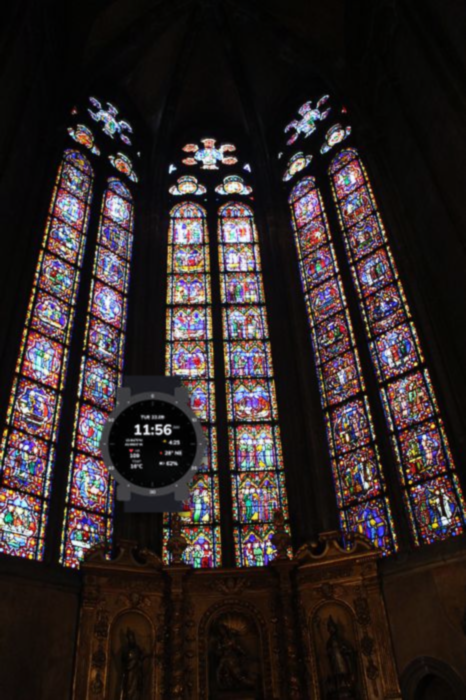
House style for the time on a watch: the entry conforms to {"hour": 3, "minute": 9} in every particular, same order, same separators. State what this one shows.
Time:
{"hour": 11, "minute": 56}
